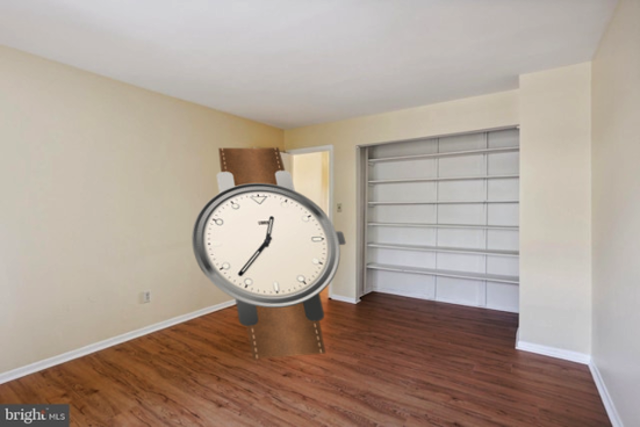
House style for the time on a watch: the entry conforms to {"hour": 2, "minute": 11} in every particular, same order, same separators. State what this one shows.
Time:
{"hour": 12, "minute": 37}
